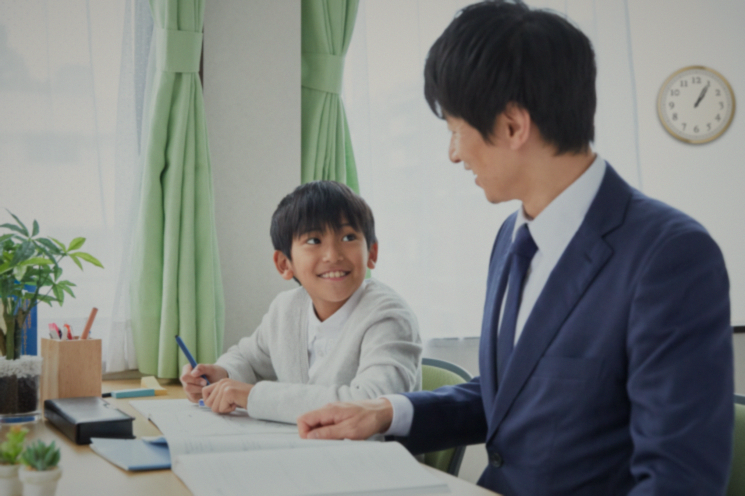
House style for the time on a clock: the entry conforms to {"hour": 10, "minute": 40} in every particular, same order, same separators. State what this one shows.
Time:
{"hour": 1, "minute": 5}
